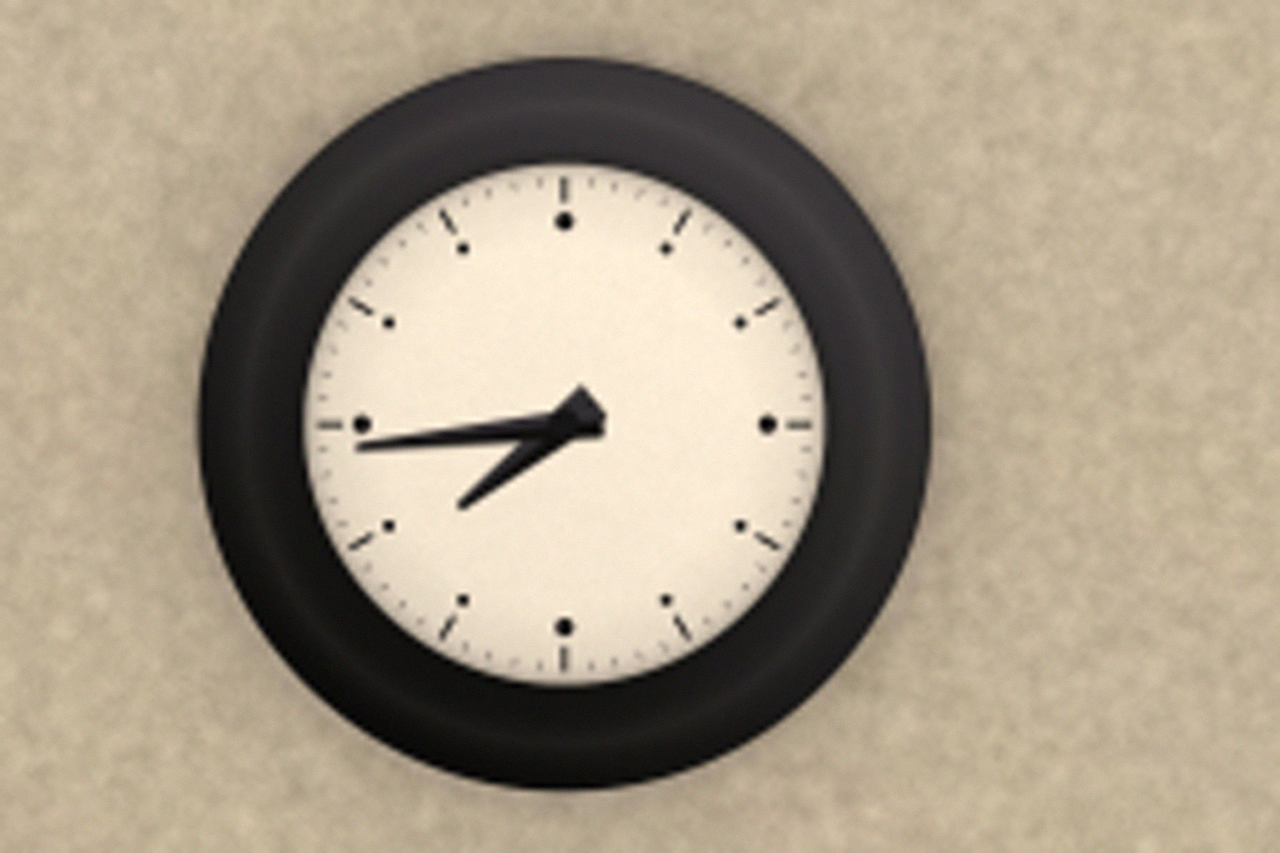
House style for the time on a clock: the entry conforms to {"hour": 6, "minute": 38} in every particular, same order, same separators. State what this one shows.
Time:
{"hour": 7, "minute": 44}
